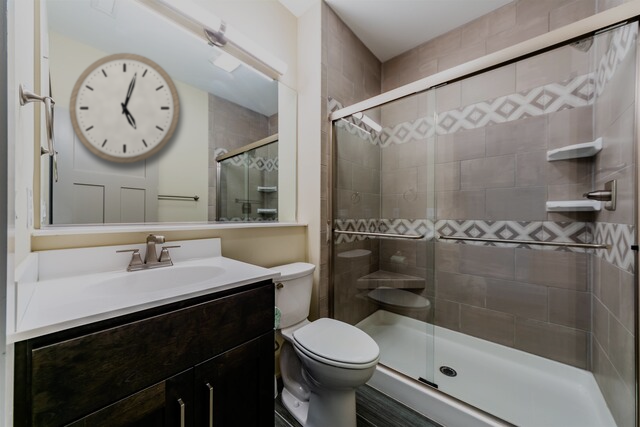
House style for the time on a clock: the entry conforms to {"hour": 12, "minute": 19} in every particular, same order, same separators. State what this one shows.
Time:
{"hour": 5, "minute": 3}
